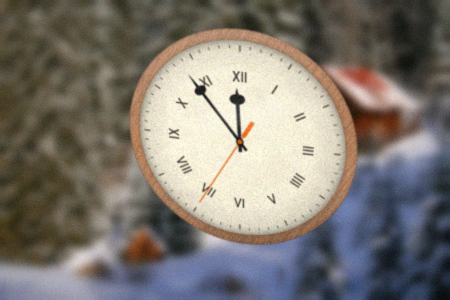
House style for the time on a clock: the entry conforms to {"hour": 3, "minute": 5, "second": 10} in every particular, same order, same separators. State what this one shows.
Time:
{"hour": 11, "minute": 53, "second": 35}
